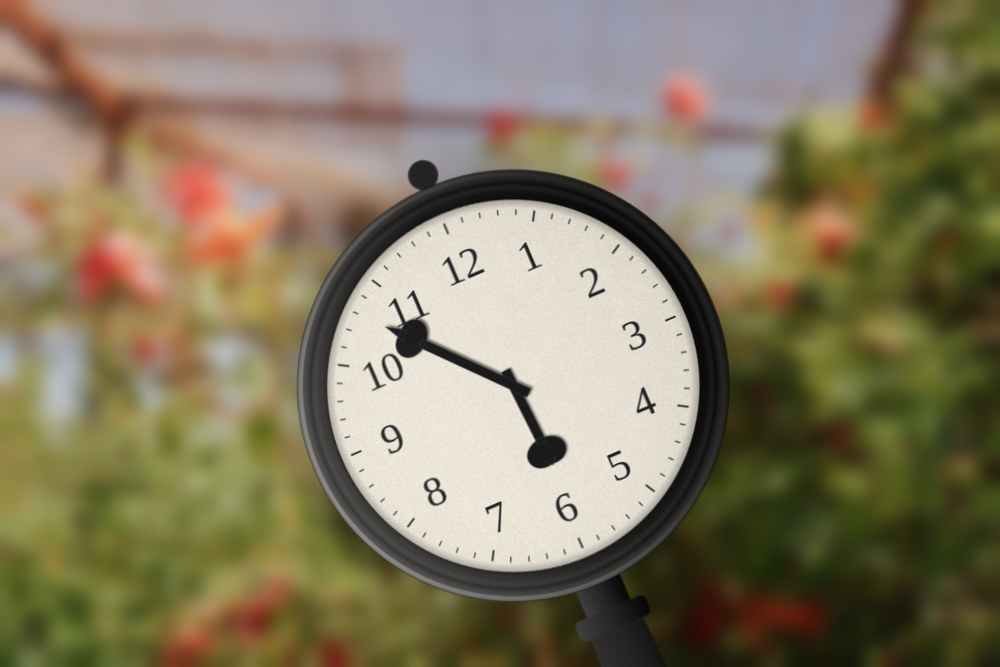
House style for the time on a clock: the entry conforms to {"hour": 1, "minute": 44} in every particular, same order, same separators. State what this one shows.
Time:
{"hour": 5, "minute": 53}
